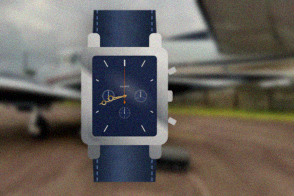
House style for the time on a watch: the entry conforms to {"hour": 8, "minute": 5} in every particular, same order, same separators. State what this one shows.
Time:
{"hour": 8, "minute": 42}
